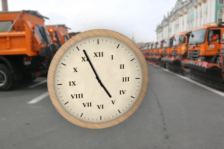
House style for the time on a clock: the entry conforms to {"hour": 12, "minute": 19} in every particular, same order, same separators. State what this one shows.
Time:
{"hour": 4, "minute": 56}
